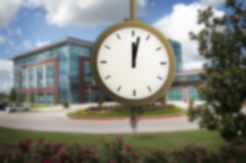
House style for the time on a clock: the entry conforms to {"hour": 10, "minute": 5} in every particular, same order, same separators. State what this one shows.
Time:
{"hour": 12, "minute": 2}
